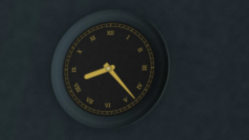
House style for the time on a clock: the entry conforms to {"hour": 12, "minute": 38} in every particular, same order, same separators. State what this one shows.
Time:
{"hour": 8, "minute": 23}
